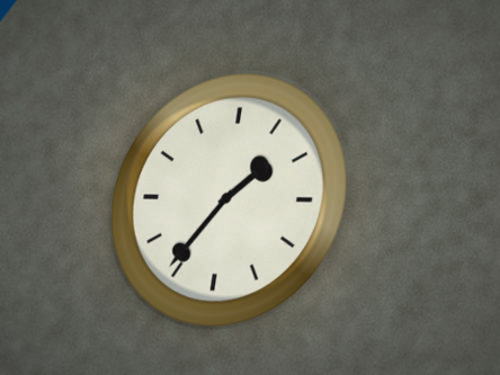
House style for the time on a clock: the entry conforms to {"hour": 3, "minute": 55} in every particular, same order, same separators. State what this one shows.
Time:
{"hour": 1, "minute": 36}
